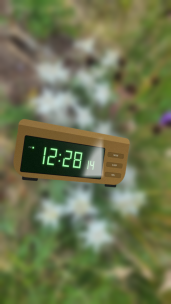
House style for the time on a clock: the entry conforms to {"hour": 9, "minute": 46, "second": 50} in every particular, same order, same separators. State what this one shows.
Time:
{"hour": 12, "minute": 28, "second": 14}
